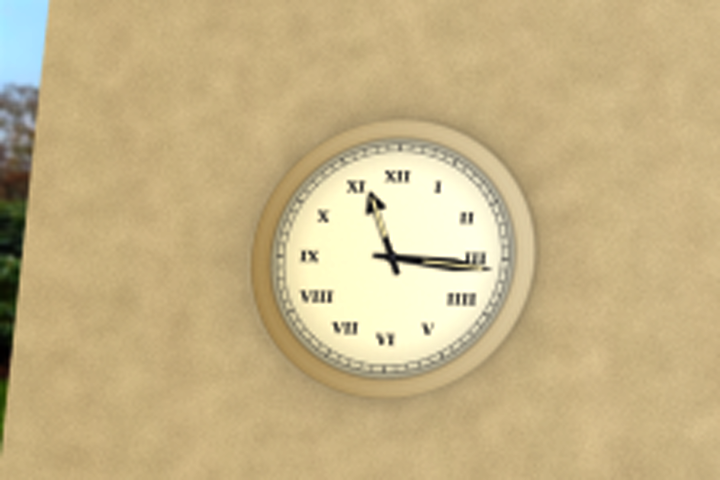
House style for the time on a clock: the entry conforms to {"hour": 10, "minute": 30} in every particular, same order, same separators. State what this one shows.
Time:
{"hour": 11, "minute": 16}
